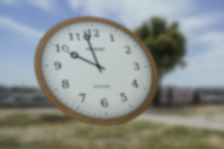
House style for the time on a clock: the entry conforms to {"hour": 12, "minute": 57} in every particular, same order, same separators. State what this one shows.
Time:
{"hour": 9, "minute": 58}
